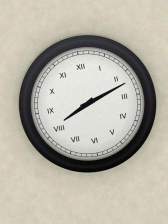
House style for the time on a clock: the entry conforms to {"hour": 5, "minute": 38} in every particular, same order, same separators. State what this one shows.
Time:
{"hour": 8, "minute": 12}
